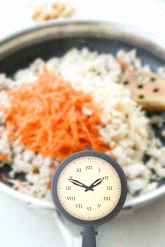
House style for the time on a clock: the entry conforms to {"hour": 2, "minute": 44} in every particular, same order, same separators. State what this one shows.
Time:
{"hour": 1, "minute": 49}
